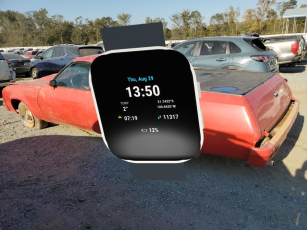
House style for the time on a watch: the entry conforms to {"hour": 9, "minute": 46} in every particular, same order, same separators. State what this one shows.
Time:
{"hour": 13, "minute": 50}
